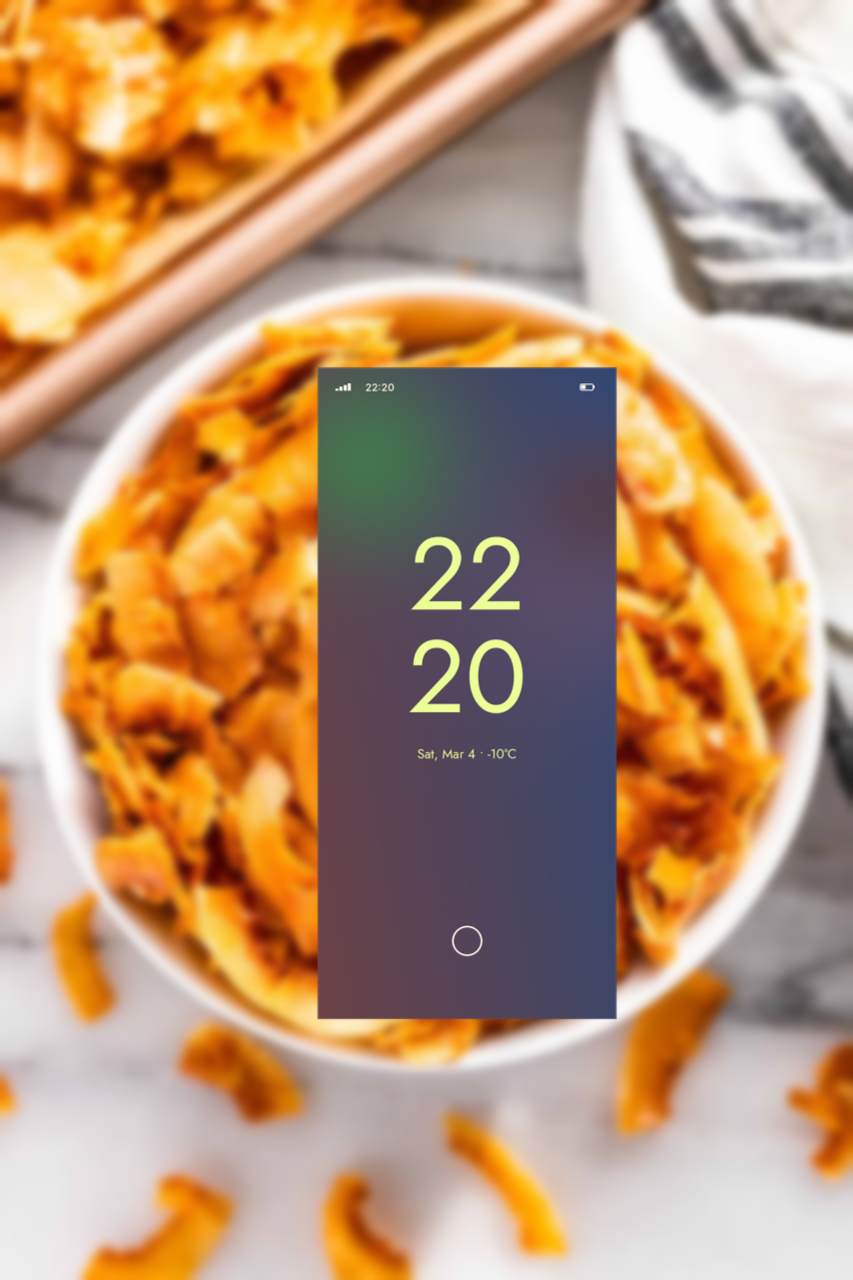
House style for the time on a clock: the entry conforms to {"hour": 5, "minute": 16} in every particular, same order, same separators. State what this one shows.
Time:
{"hour": 22, "minute": 20}
